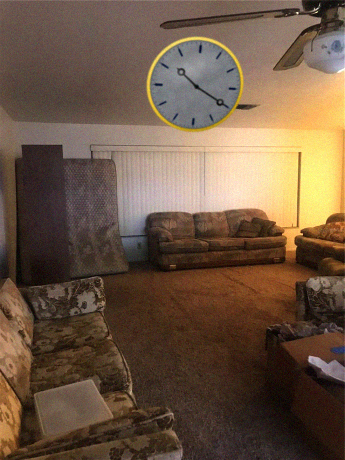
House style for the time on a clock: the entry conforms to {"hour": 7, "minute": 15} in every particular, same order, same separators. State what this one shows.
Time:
{"hour": 10, "minute": 20}
